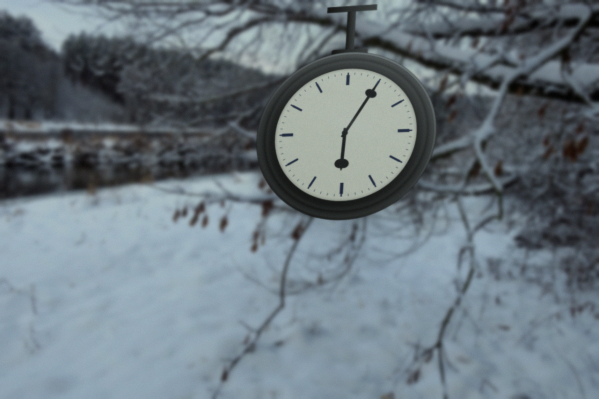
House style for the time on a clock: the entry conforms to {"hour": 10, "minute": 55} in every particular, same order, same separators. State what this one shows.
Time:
{"hour": 6, "minute": 5}
